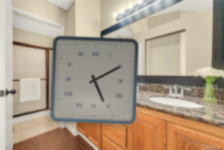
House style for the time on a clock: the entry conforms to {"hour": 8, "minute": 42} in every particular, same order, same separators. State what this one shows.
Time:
{"hour": 5, "minute": 10}
